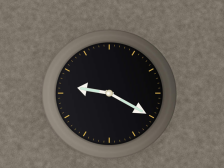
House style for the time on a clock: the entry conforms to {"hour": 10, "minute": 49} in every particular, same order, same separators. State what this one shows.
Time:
{"hour": 9, "minute": 20}
